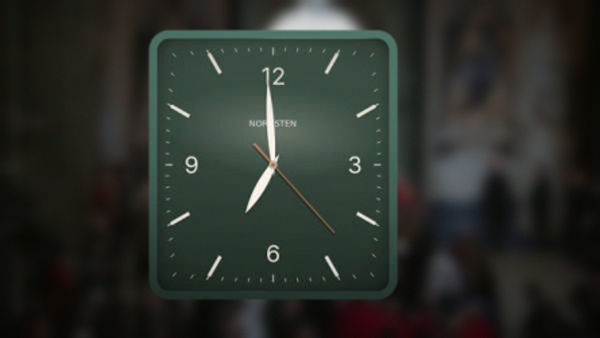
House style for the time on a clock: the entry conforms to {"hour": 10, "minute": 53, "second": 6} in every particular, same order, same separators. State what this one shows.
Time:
{"hour": 6, "minute": 59, "second": 23}
